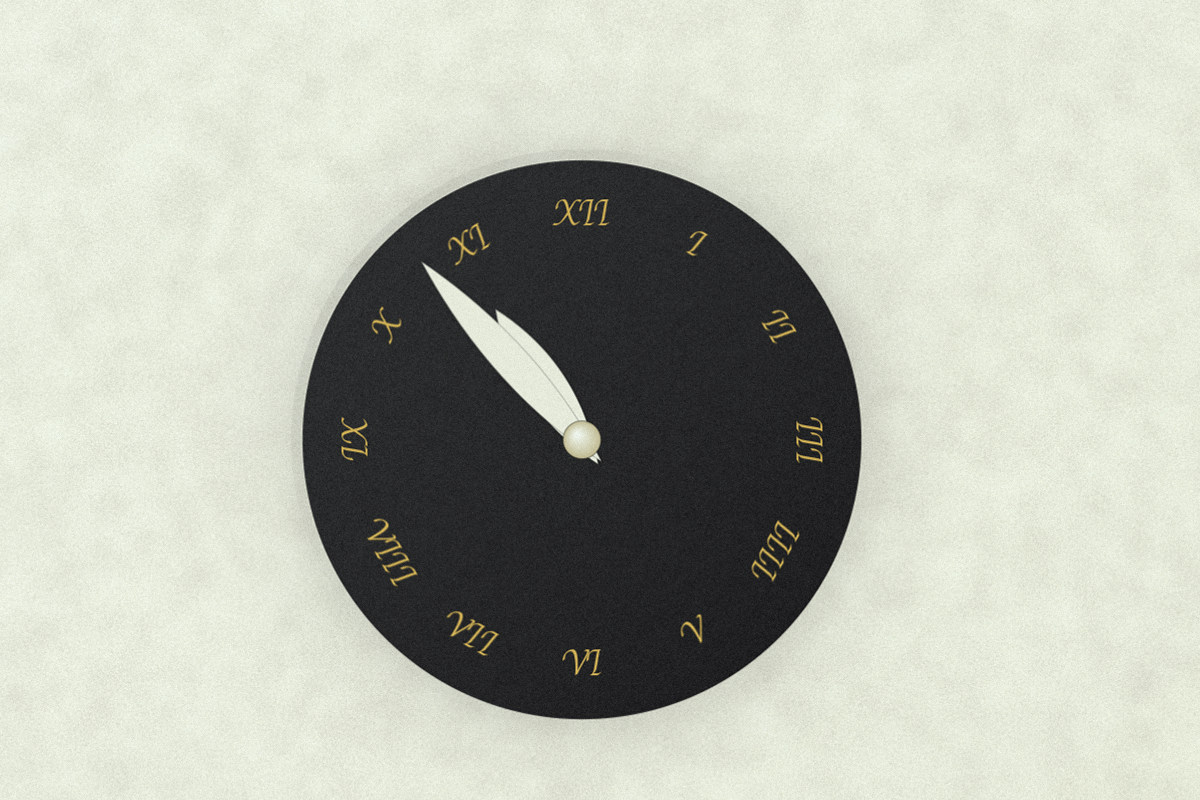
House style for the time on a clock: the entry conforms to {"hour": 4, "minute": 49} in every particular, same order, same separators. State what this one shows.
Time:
{"hour": 10, "minute": 53}
